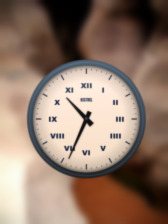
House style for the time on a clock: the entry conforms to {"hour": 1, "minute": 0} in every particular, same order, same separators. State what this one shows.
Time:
{"hour": 10, "minute": 34}
